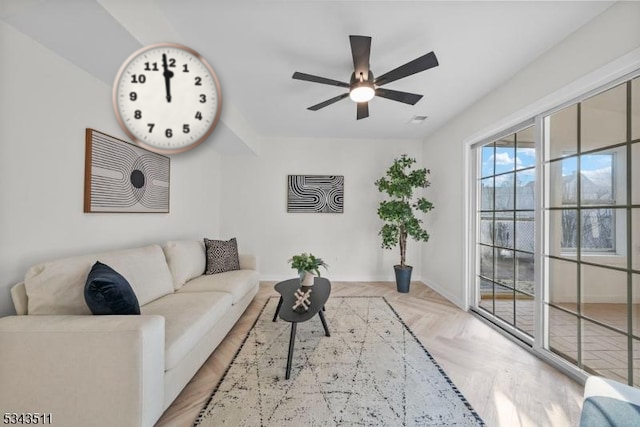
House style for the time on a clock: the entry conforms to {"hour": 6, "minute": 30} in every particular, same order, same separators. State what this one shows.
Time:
{"hour": 11, "minute": 59}
